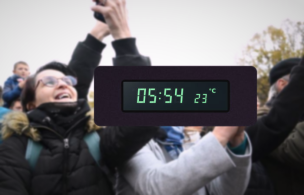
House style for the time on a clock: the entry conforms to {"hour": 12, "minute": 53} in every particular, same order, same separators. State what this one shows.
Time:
{"hour": 5, "minute": 54}
